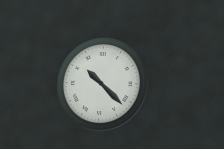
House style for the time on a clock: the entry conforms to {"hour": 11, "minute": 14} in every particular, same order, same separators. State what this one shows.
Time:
{"hour": 10, "minute": 22}
